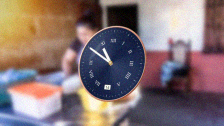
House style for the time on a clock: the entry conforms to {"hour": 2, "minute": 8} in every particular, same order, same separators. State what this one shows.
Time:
{"hour": 10, "minute": 50}
